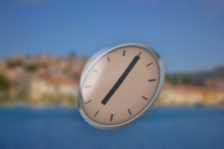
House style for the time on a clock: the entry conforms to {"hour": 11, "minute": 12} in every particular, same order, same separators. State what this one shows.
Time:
{"hour": 7, "minute": 5}
